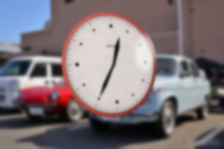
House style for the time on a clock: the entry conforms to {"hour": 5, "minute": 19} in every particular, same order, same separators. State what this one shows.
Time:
{"hour": 12, "minute": 35}
